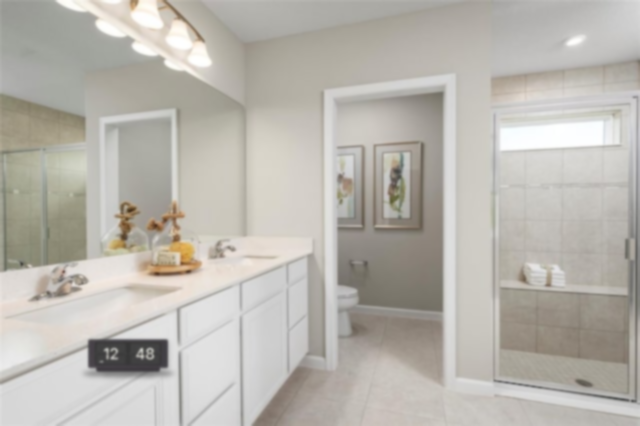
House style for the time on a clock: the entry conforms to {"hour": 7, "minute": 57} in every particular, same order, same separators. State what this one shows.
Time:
{"hour": 12, "minute": 48}
